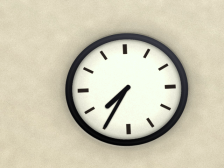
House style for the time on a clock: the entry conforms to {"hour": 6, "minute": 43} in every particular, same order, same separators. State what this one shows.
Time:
{"hour": 7, "minute": 35}
